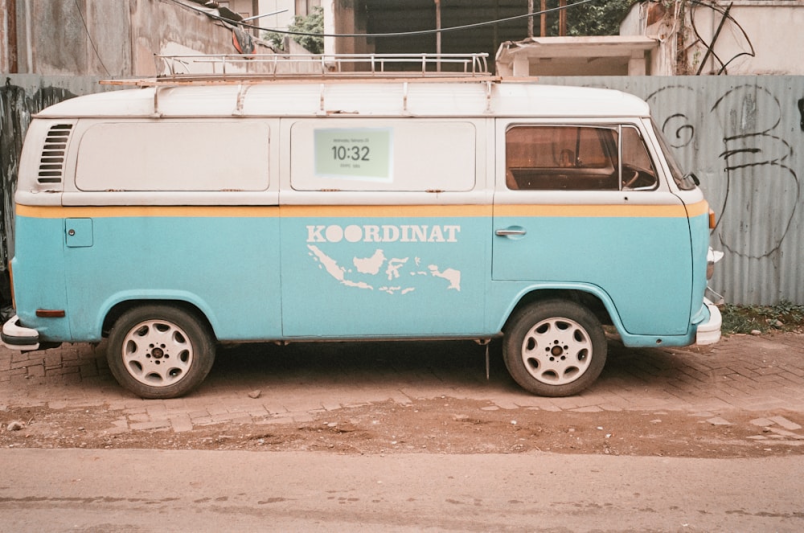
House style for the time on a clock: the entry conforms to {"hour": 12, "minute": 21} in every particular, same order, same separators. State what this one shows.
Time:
{"hour": 10, "minute": 32}
